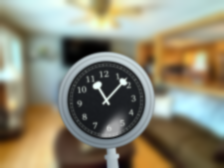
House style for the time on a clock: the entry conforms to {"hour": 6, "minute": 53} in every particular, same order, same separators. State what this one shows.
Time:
{"hour": 11, "minute": 8}
